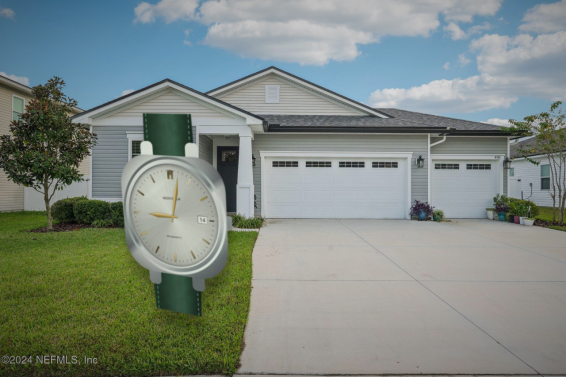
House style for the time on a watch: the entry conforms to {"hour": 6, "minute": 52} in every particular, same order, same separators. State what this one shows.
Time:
{"hour": 9, "minute": 2}
